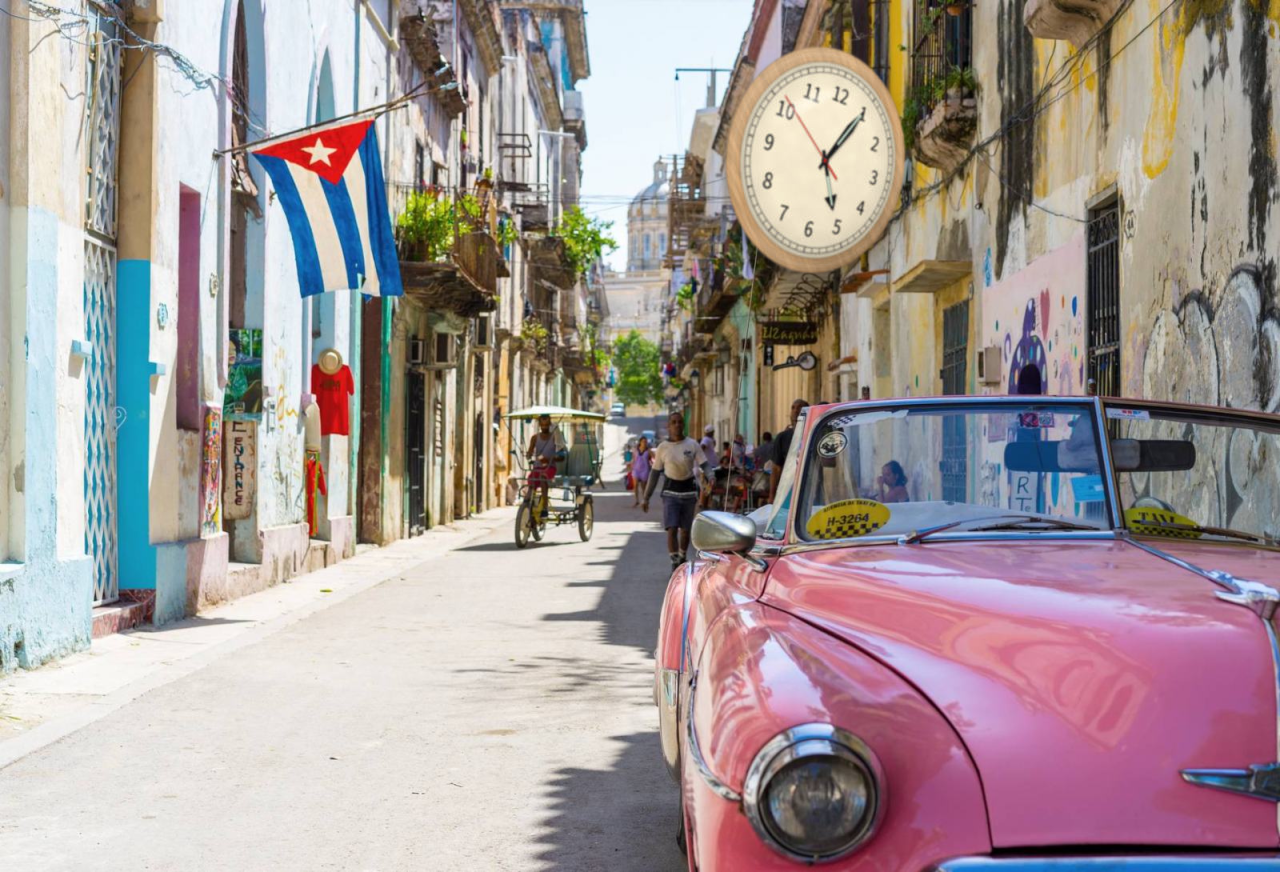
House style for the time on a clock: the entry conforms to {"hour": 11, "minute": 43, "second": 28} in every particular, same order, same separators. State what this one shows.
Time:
{"hour": 5, "minute": 4, "second": 51}
